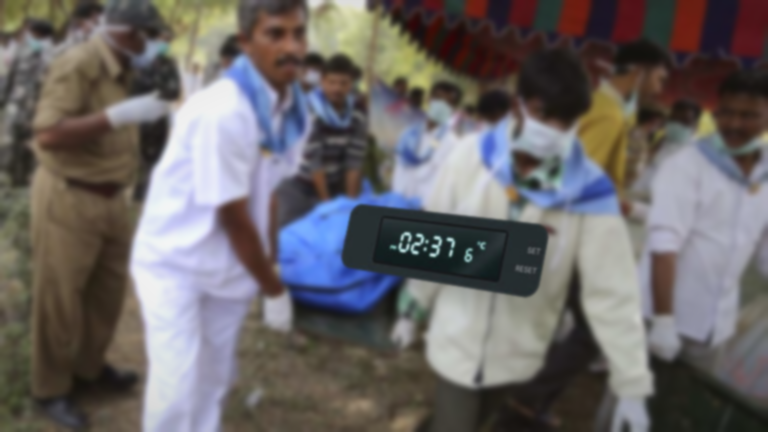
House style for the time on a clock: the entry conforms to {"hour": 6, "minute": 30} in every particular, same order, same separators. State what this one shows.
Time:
{"hour": 2, "minute": 37}
